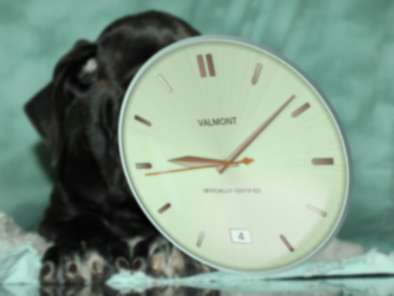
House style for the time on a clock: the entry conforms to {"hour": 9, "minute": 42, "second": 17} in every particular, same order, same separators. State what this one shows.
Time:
{"hour": 9, "minute": 8, "second": 44}
